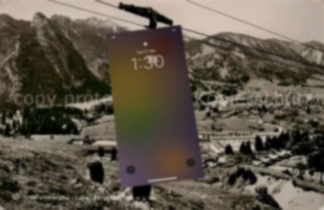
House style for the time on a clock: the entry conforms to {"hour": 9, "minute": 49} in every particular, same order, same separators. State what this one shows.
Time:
{"hour": 1, "minute": 30}
